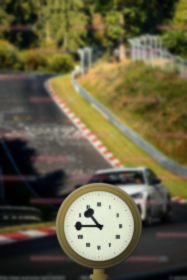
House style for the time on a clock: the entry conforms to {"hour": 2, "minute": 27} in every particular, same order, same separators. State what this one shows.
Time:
{"hour": 10, "minute": 45}
